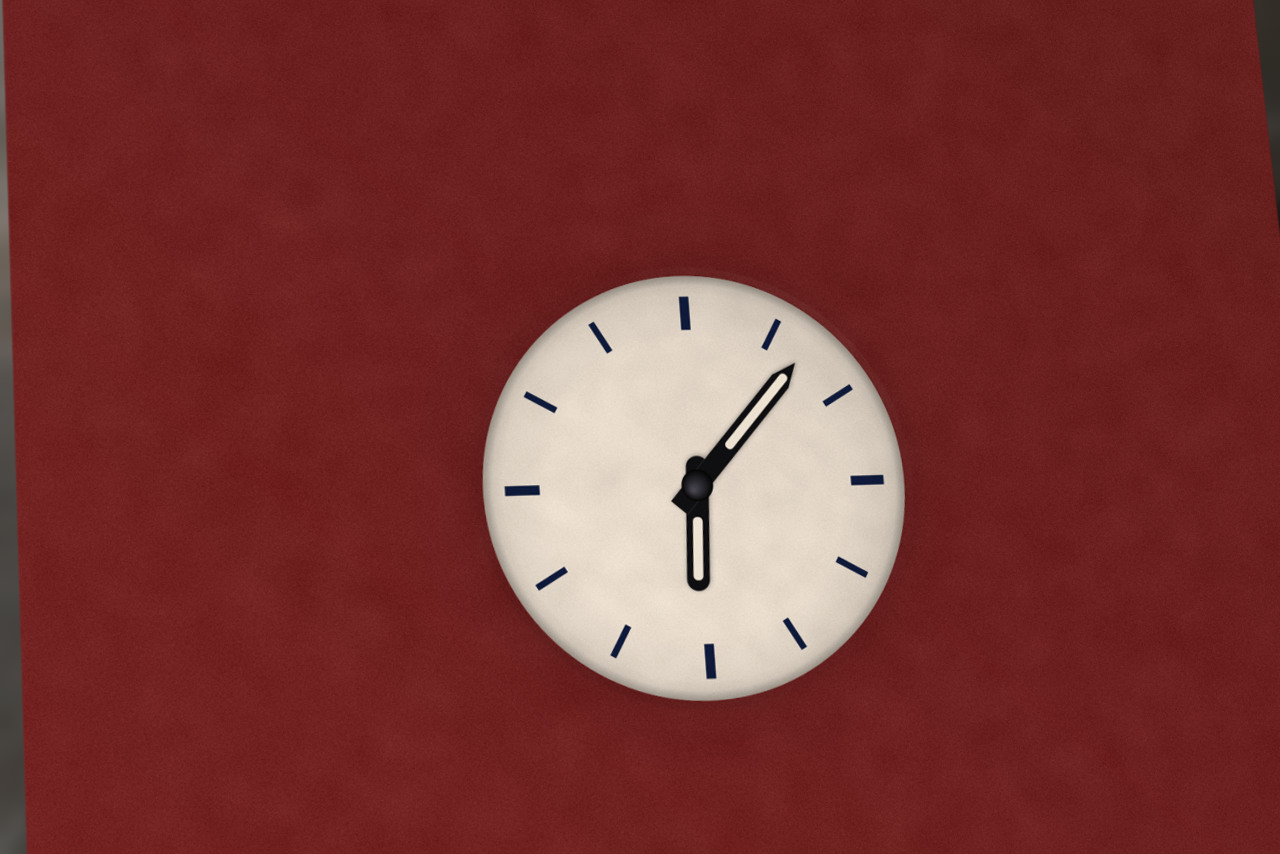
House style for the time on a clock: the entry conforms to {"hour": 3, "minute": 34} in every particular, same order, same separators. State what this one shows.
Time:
{"hour": 6, "minute": 7}
